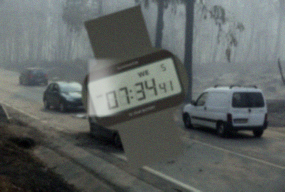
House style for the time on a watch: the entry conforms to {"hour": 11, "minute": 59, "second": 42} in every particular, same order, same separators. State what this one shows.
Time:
{"hour": 7, "minute": 34, "second": 41}
